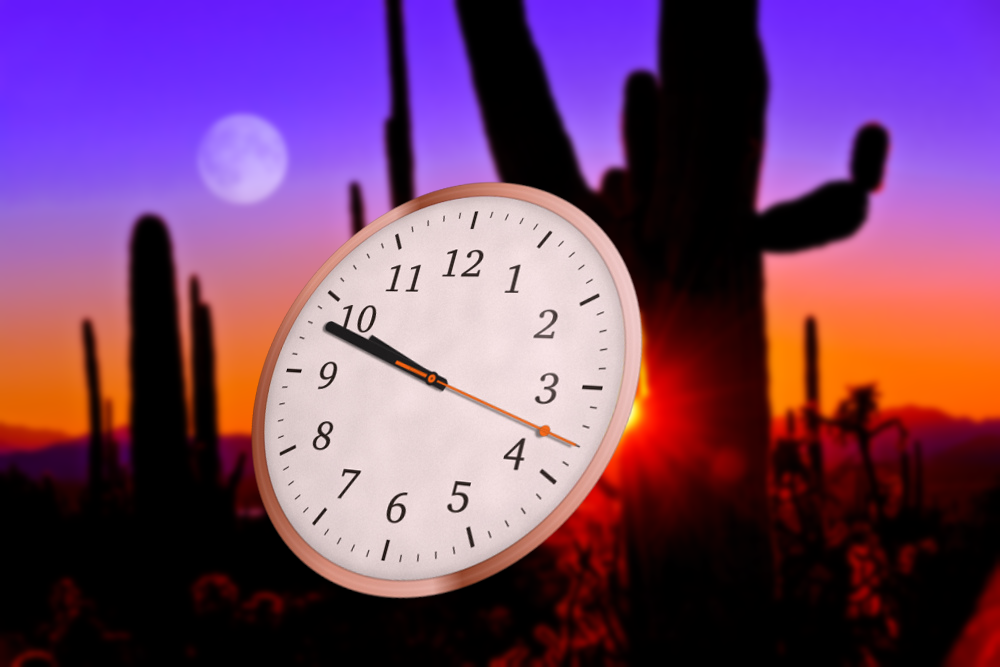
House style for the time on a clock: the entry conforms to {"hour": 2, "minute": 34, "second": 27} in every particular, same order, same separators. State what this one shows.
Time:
{"hour": 9, "minute": 48, "second": 18}
